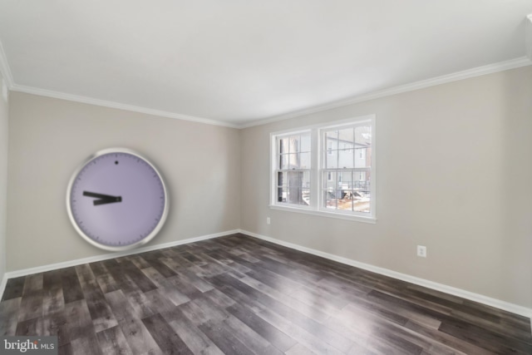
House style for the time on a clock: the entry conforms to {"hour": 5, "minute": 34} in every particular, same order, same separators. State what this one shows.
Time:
{"hour": 8, "minute": 47}
